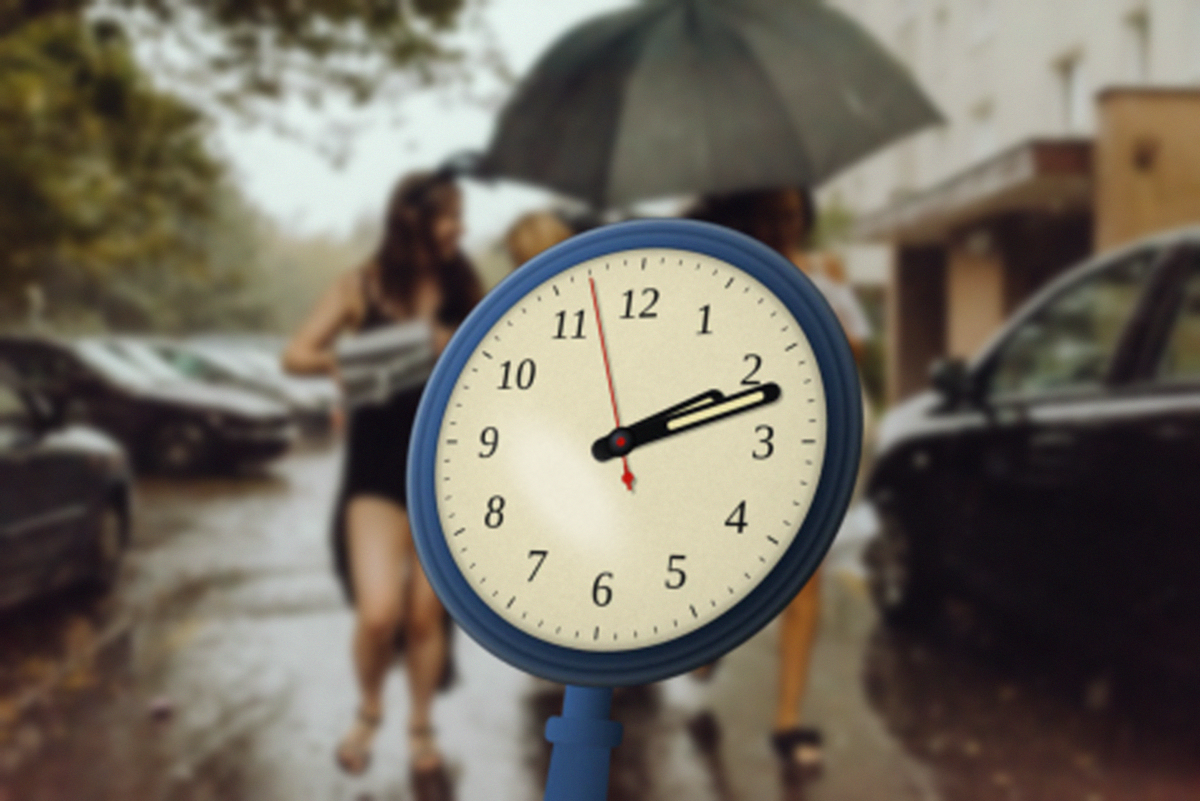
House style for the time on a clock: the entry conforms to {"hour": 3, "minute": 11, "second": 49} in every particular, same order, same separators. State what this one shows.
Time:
{"hour": 2, "minute": 11, "second": 57}
